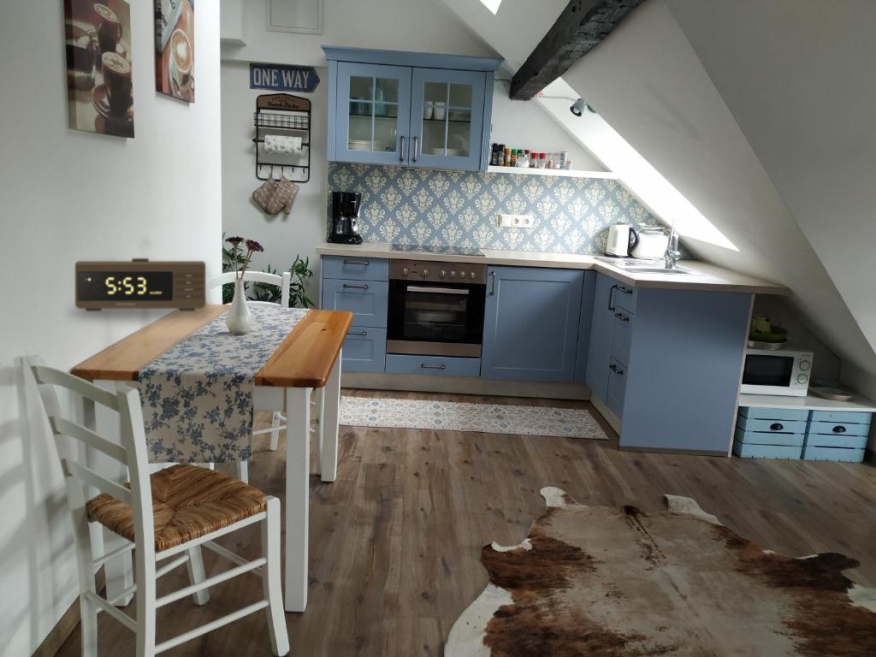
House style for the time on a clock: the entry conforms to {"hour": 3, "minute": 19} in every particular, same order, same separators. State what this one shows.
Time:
{"hour": 5, "minute": 53}
